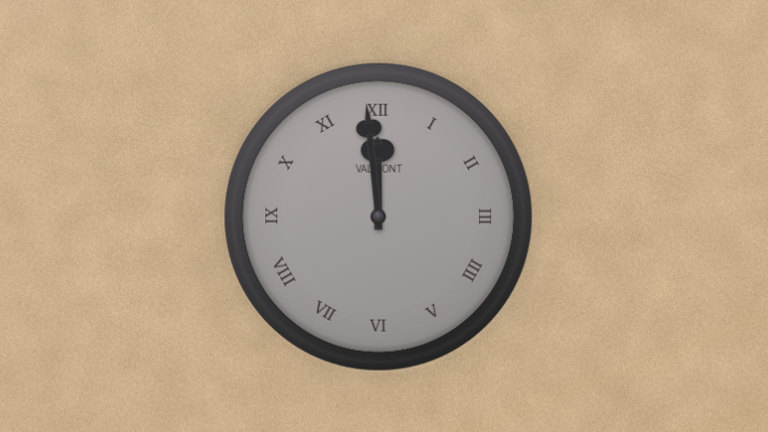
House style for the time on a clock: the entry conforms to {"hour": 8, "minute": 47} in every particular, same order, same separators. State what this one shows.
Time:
{"hour": 11, "minute": 59}
